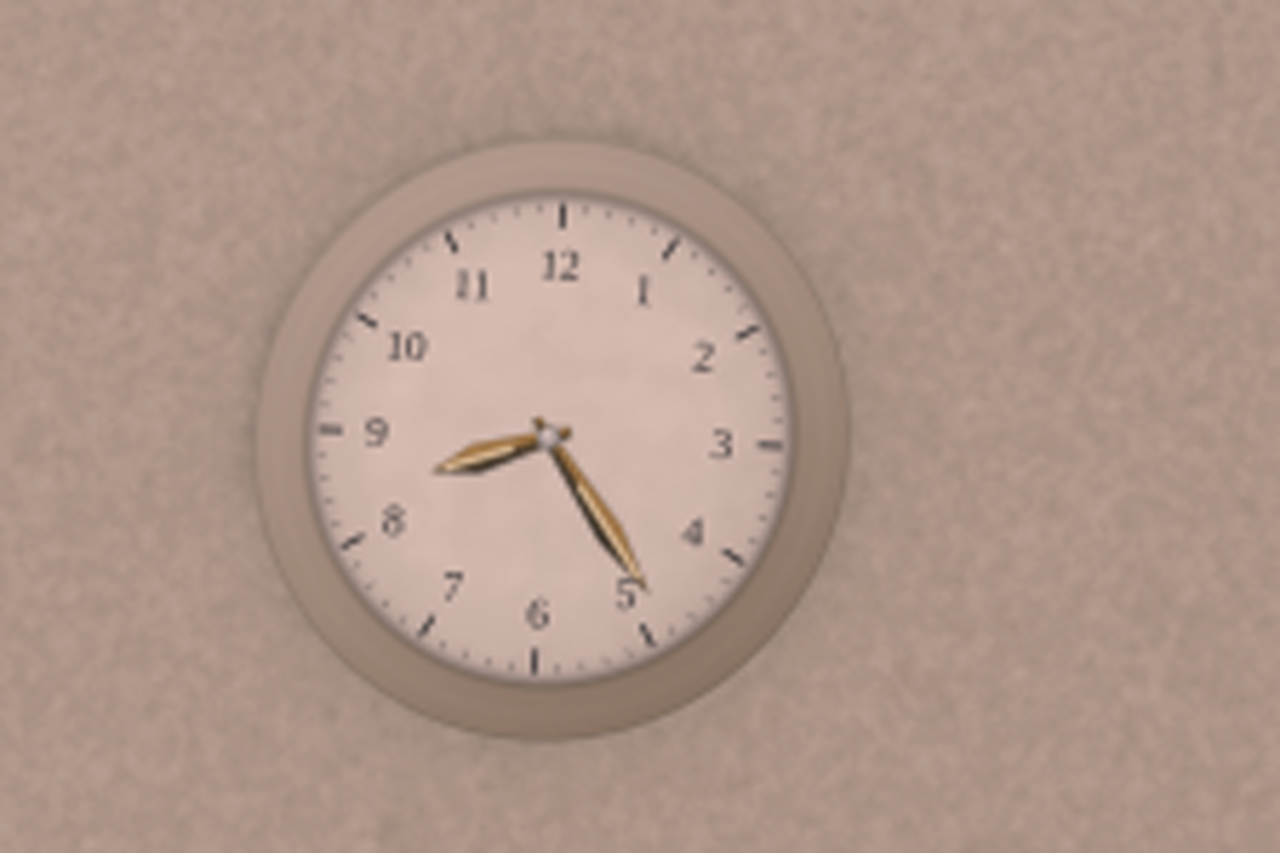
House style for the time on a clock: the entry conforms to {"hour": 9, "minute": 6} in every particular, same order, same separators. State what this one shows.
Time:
{"hour": 8, "minute": 24}
